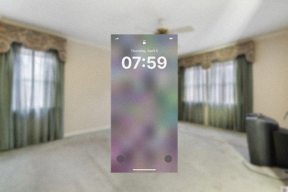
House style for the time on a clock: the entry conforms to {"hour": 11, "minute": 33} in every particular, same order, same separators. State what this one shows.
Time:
{"hour": 7, "minute": 59}
